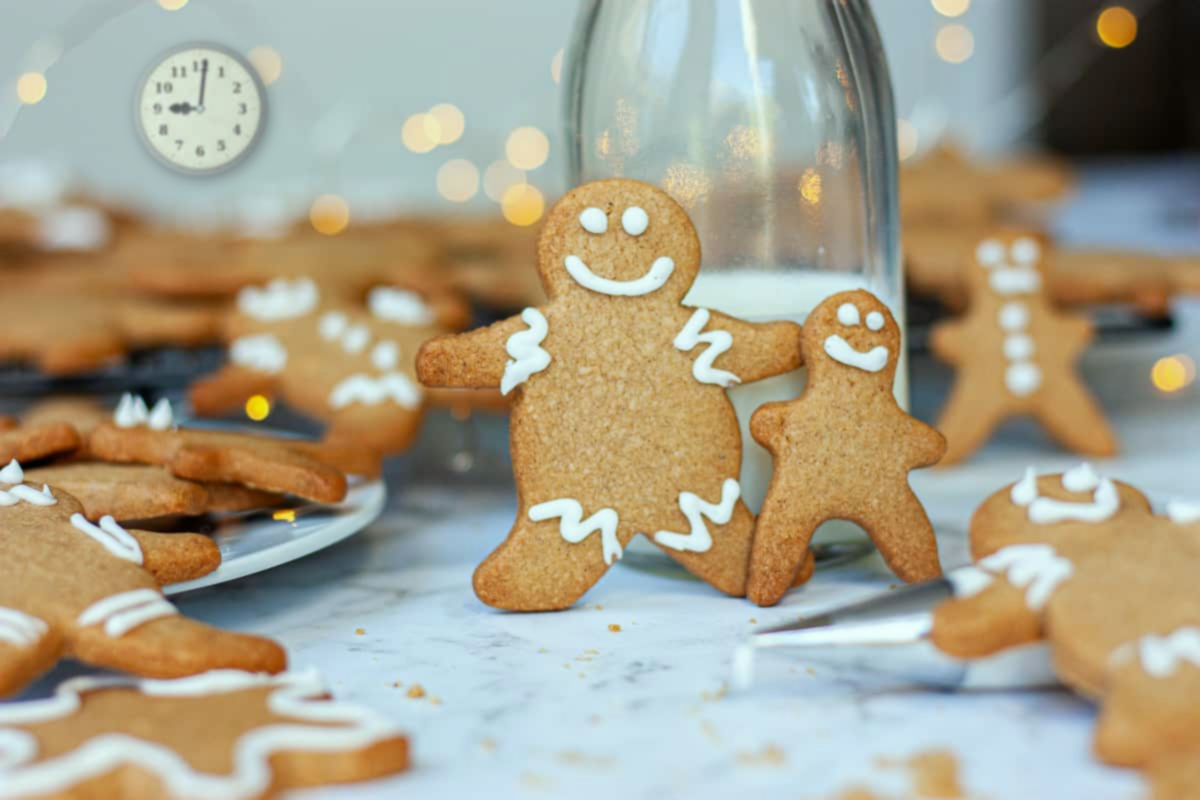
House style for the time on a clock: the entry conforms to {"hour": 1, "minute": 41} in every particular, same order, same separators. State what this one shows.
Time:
{"hour": 9, "minute": 1}
